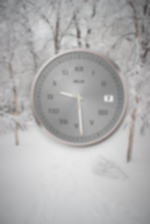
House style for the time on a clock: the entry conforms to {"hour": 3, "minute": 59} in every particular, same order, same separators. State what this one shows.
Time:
{"hour": 9, "minute": 29}
